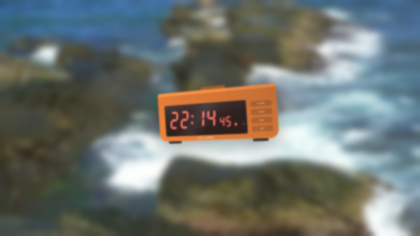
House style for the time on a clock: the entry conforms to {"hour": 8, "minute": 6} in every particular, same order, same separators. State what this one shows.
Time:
{"hour": 22, "minute": 14}
